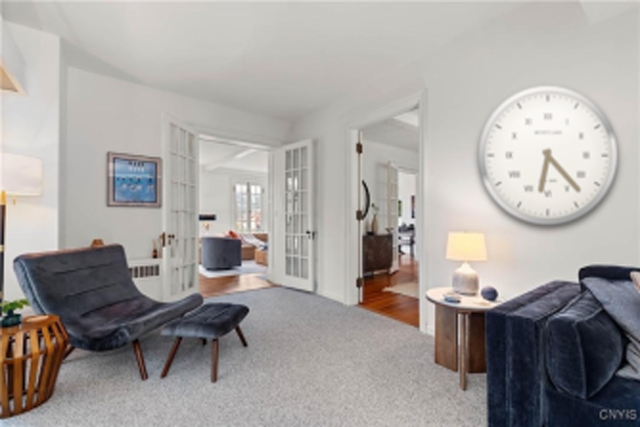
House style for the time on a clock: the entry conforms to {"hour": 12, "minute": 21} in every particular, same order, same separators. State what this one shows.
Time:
{"hour": 6, "minute": 23}
